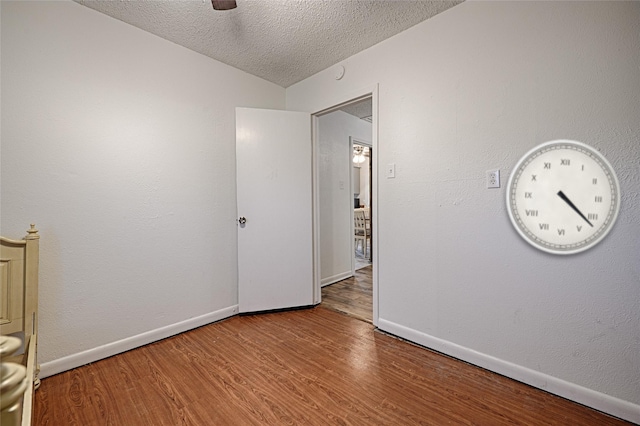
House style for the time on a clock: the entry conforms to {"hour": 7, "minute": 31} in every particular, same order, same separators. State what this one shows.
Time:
{"hour": 4, "minute": 22}
